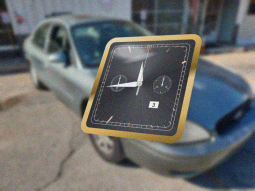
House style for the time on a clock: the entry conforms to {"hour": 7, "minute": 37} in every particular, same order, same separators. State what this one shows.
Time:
{"hour": 11, "minute": 44}
